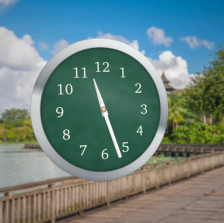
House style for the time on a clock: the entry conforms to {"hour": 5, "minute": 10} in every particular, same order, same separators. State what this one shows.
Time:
{"hour": 11, "minute": 27}
